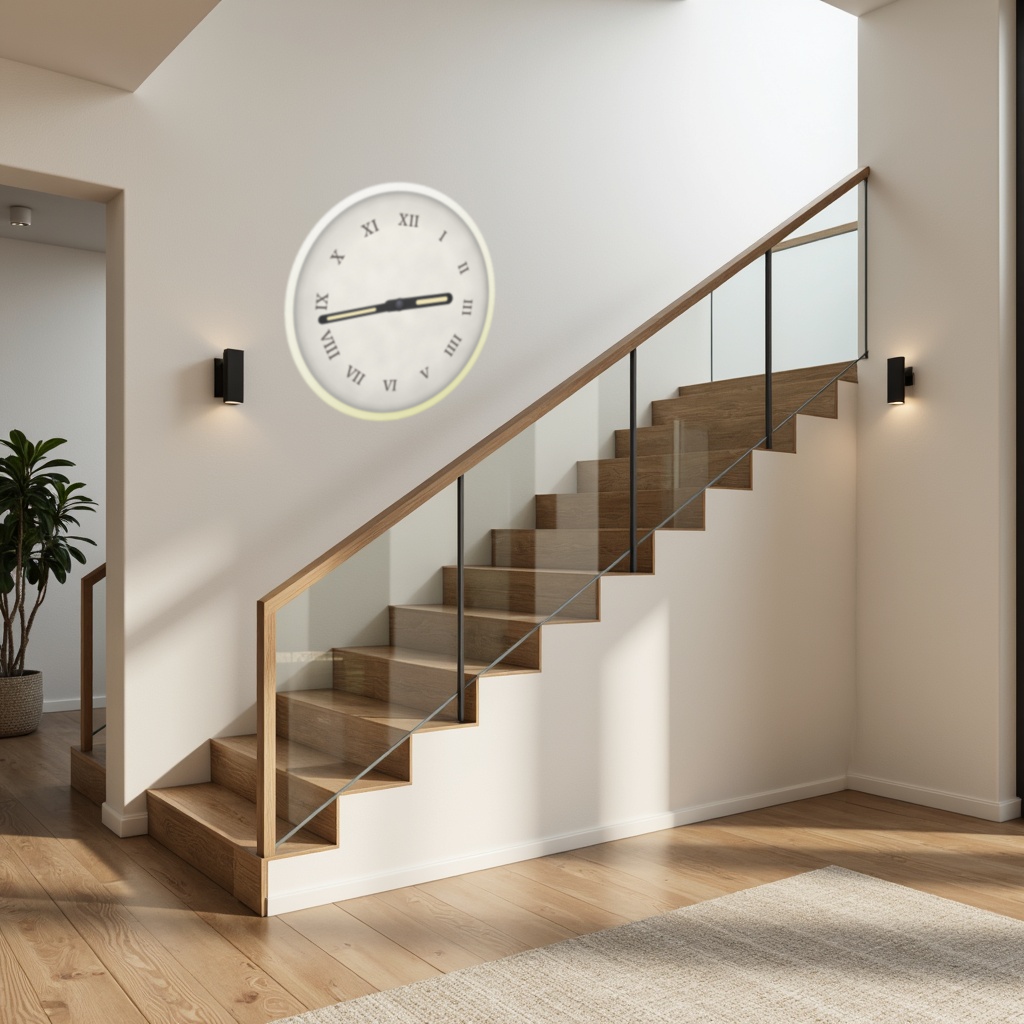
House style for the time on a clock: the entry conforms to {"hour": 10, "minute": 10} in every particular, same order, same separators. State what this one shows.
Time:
{"hour": 2, "minute": 43}
